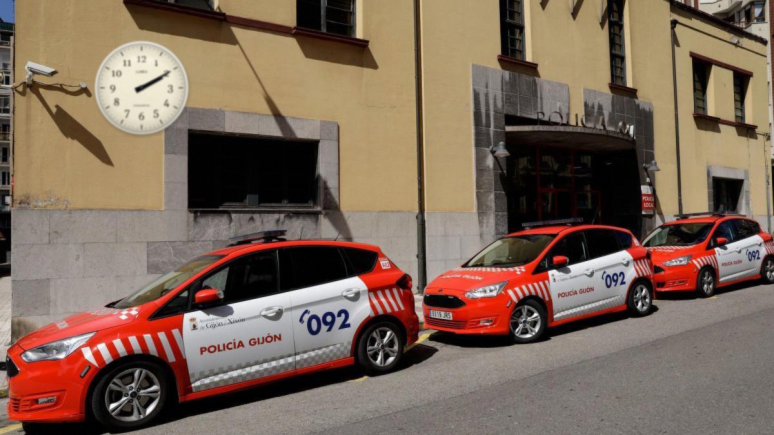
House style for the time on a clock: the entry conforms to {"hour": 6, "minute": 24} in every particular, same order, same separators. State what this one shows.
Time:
{"hour": 2, "minute": 10}
